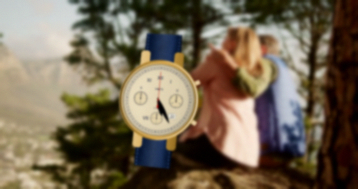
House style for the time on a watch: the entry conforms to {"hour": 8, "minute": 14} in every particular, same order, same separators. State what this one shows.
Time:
{"hour": 5, "minute": 25}
